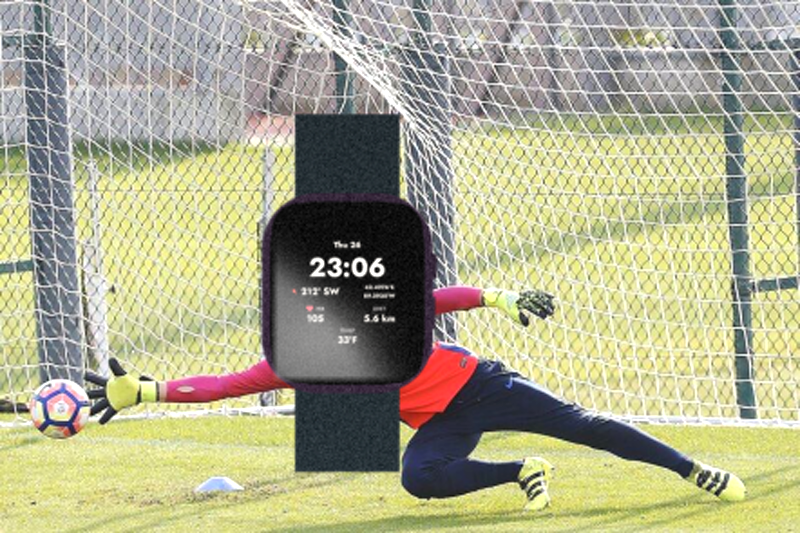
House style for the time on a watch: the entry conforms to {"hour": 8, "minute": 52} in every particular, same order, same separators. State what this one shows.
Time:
{"hour": 23, "minute": 6}
